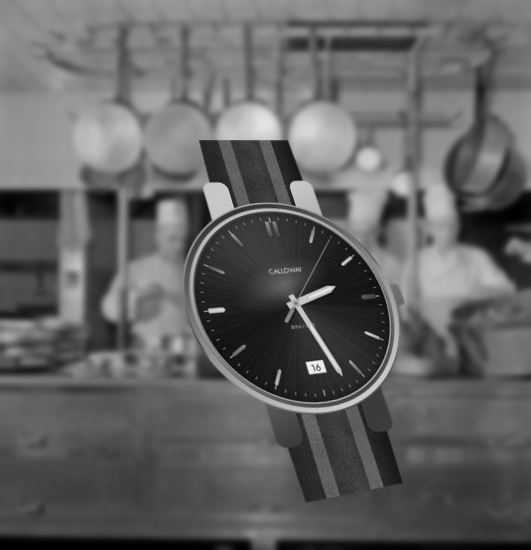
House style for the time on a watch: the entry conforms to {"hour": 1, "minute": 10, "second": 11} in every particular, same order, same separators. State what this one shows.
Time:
{"hour": 2, "minute": 27, "second": 7}
